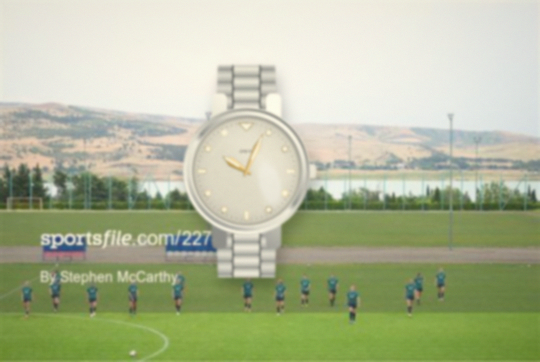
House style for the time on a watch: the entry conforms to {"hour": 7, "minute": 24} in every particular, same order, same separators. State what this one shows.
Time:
{"hour": 10, "minute": 4}
